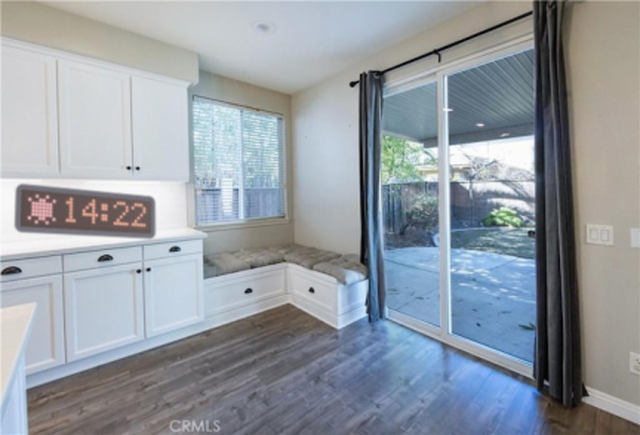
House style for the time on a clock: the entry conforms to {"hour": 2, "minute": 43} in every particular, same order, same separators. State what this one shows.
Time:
{"hour": 14, "minute": 22}
